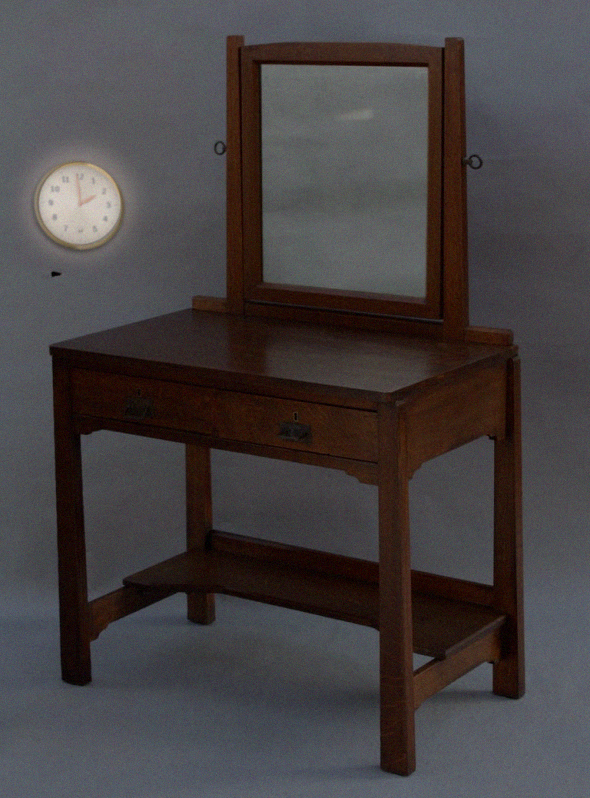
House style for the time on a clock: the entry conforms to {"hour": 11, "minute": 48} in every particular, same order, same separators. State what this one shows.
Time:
{"hour": 1, "minute": 59}
